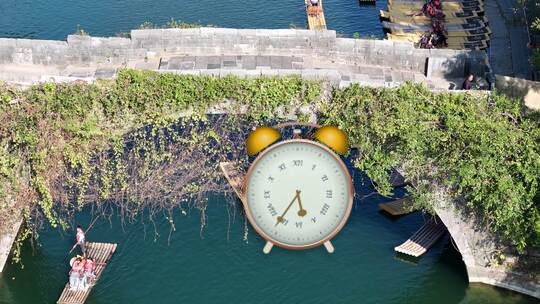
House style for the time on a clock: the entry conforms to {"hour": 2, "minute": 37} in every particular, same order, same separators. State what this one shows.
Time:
{"hour": 5, "minute": 36}
